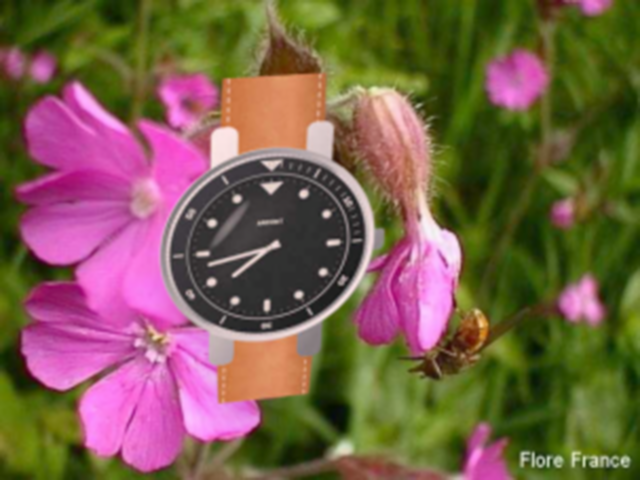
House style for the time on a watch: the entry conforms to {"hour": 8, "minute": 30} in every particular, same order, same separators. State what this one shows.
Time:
{"hour": 7, "minute": 43}
